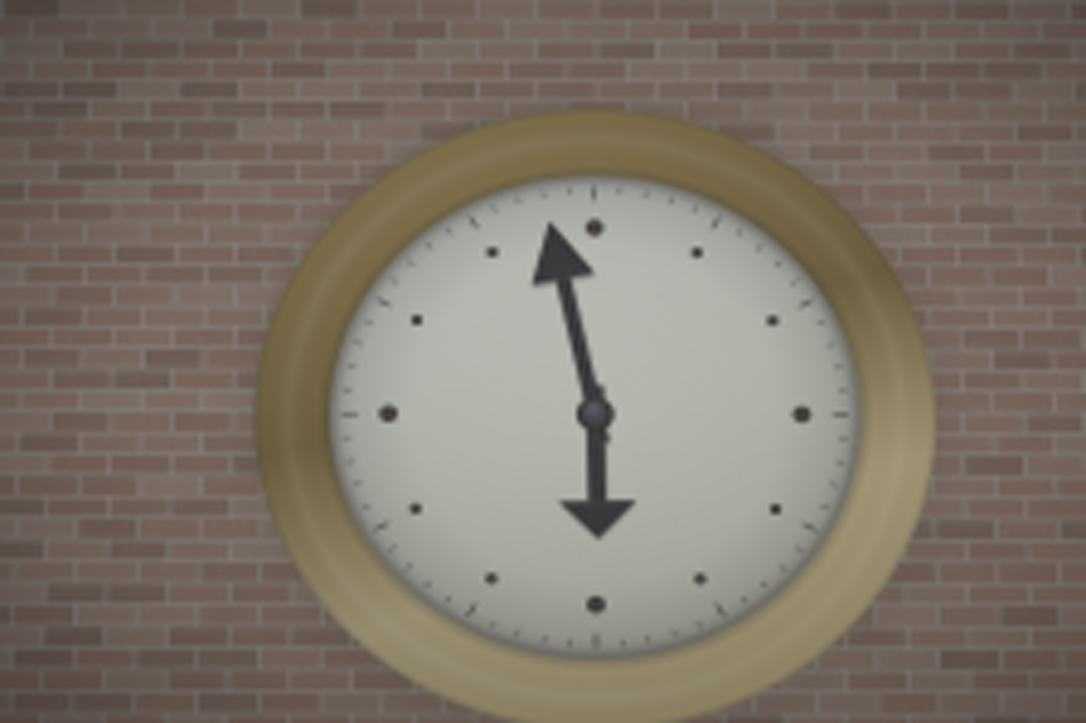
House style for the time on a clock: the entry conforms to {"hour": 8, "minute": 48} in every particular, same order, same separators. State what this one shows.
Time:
{"hour": 5, "minute": 58}
